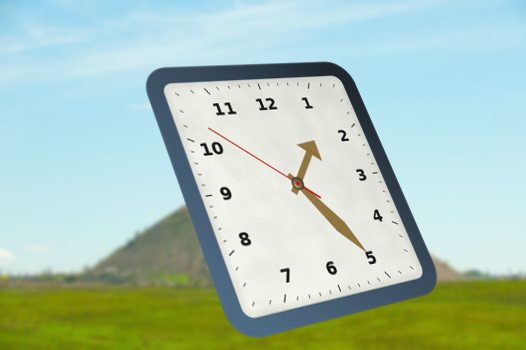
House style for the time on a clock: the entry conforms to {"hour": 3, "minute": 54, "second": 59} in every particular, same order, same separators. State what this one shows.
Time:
{"hour": 1, "minute": 24, "second": 52}
